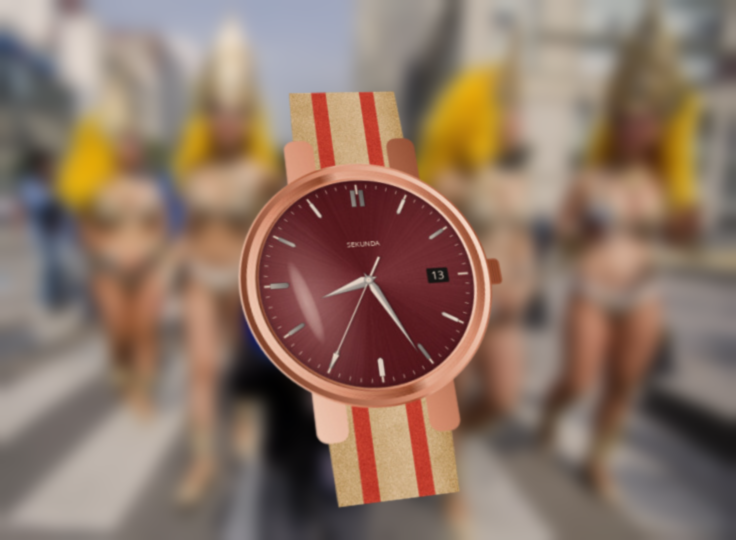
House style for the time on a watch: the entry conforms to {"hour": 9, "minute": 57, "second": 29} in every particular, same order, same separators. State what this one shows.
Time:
{"hour": 8, "minute": 25, "second": 35}
